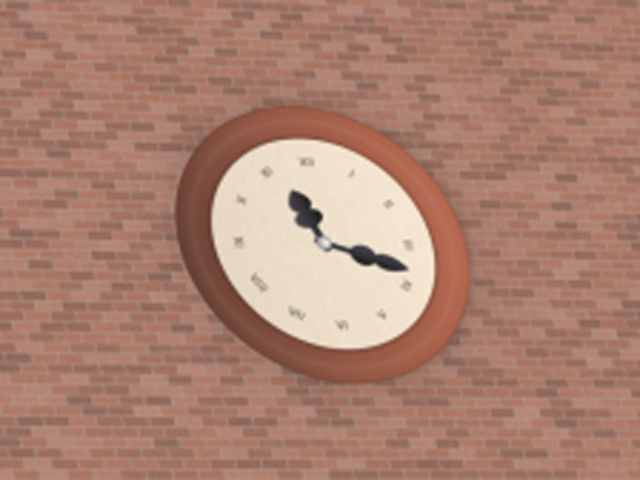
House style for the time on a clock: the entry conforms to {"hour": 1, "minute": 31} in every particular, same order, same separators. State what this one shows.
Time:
{"hour": 11, "minute": 18}
